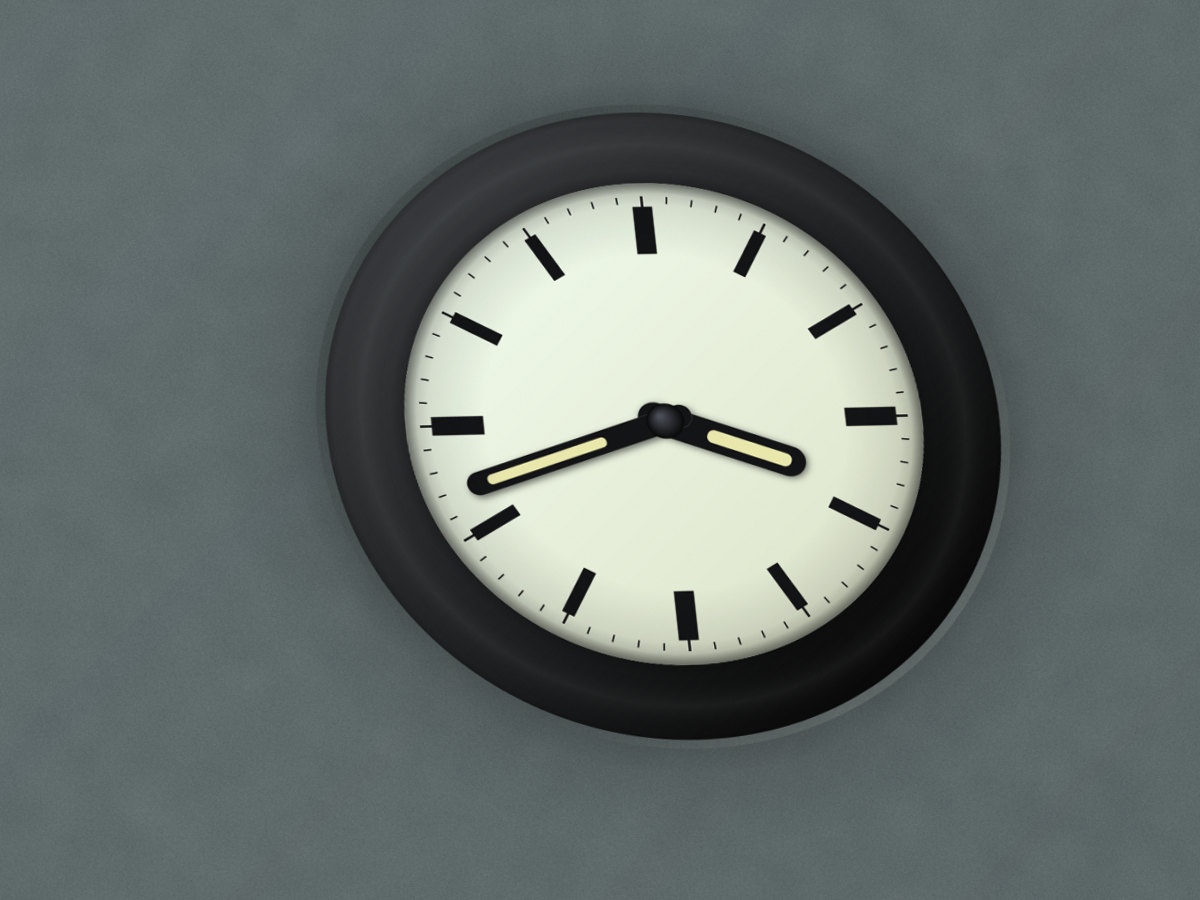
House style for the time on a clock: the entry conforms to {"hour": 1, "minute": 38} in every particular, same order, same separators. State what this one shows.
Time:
{"hour": 3, "minute": 42}
